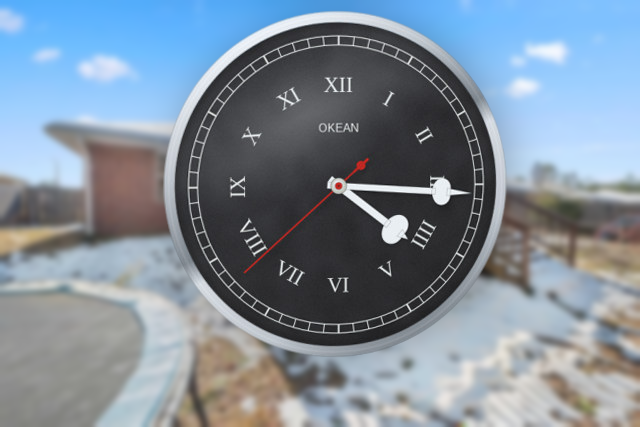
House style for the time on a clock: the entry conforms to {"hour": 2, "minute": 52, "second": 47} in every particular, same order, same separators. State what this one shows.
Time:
{"hour": 4, "minute": 15, "second": 38}
